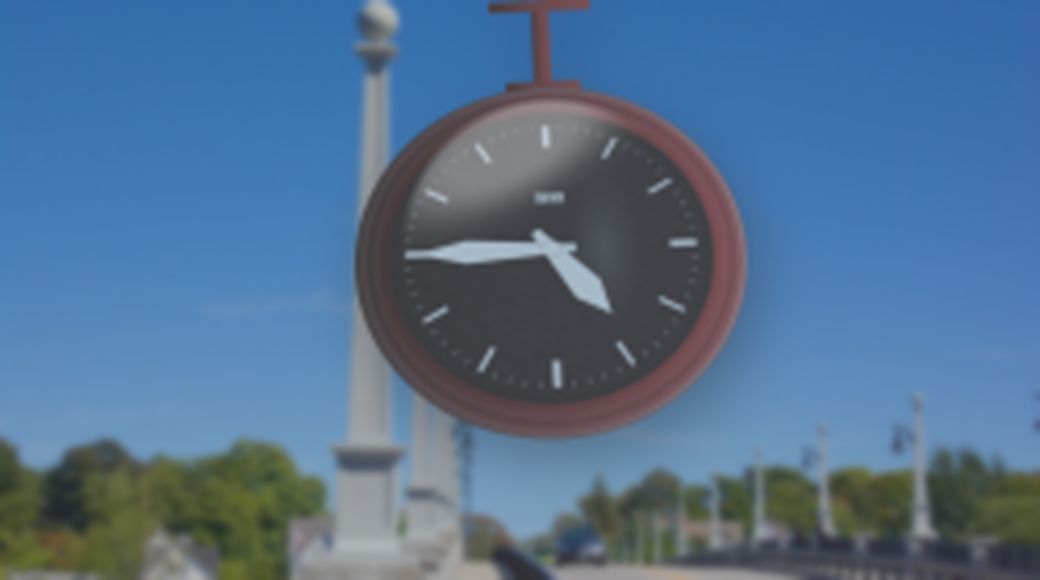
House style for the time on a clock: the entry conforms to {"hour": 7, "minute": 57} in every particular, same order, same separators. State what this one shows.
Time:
{"hour": 4, "minute": 45}
